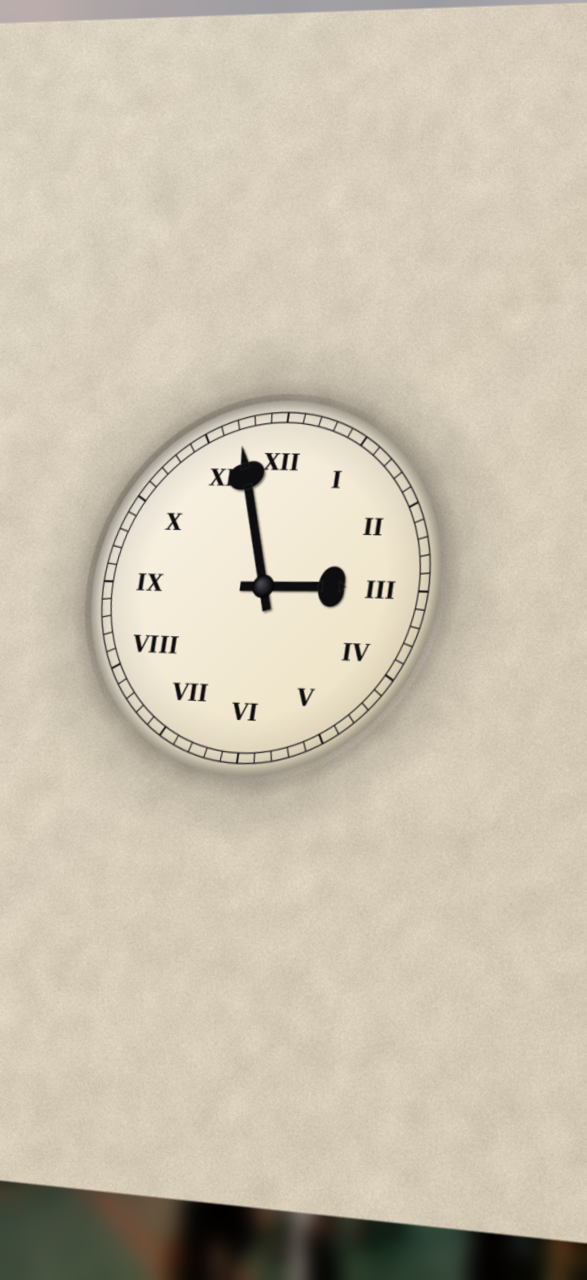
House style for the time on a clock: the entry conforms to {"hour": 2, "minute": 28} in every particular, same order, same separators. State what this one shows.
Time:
{"hour": 2, "minute": 57}
